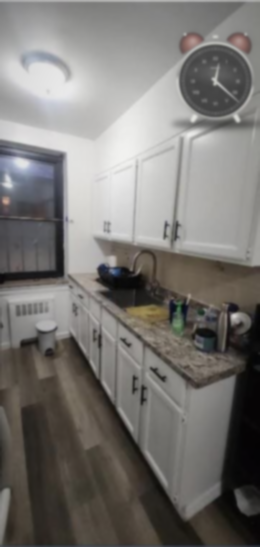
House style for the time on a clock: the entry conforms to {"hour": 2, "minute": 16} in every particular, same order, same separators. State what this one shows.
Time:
{"hour": 12, "minute": 22}
